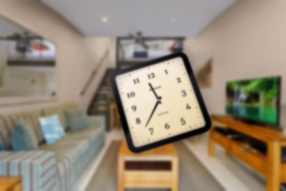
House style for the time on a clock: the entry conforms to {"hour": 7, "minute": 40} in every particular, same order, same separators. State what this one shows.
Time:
{"hour": 11, "minute": 37}
